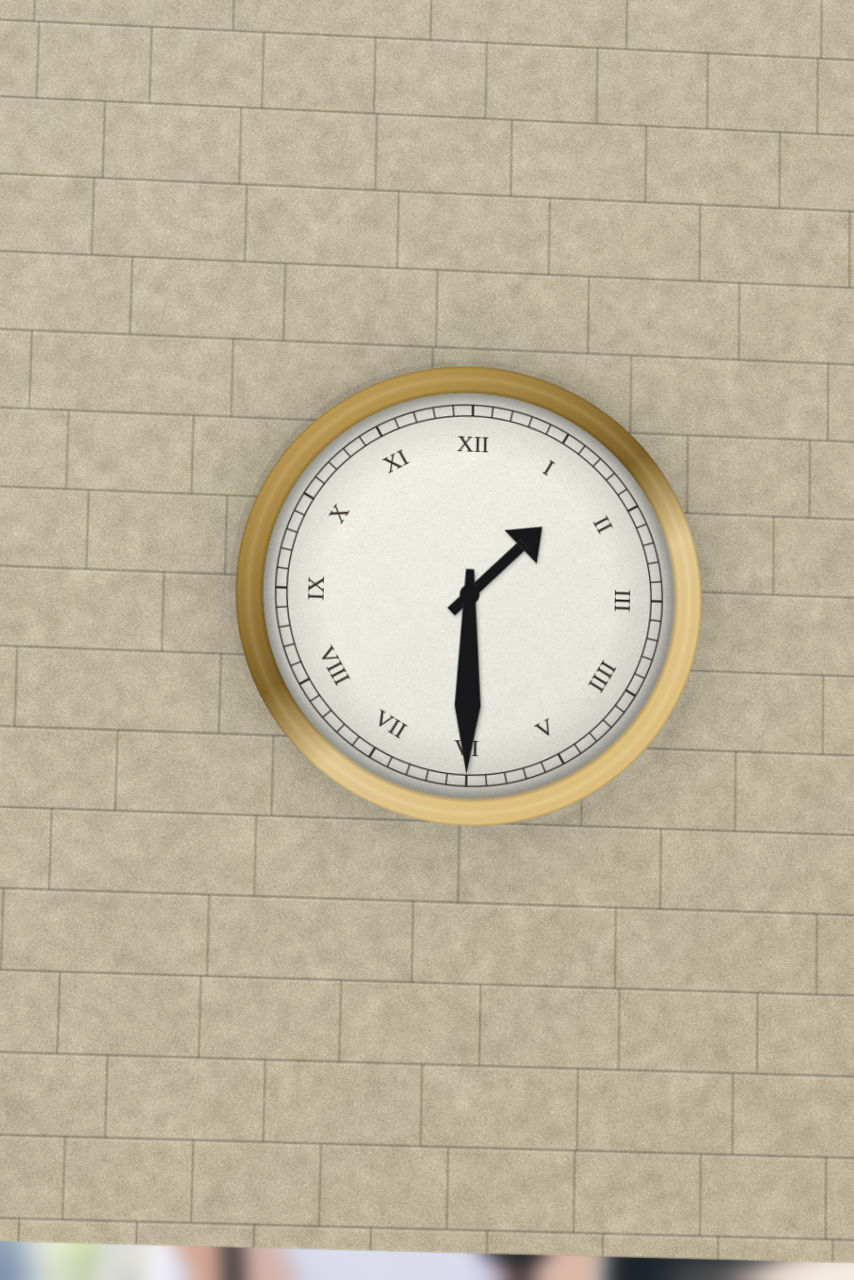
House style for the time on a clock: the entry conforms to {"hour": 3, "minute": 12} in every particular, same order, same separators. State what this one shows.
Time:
{"hour": 1, "minute": 30}
